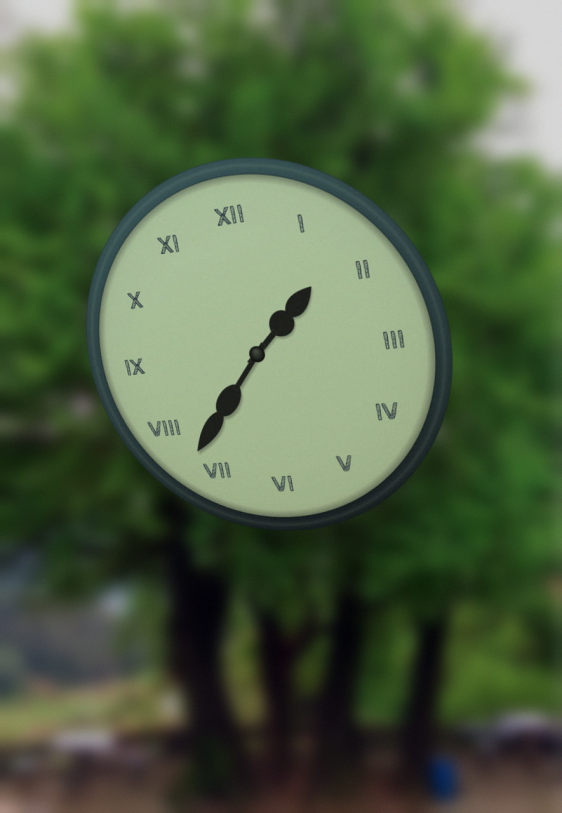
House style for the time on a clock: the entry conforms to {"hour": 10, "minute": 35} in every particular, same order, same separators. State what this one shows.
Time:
{"hour": 1, "minute": 37}
